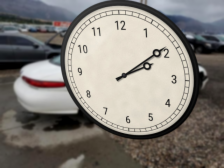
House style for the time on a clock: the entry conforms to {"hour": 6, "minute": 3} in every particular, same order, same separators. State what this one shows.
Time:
{"hour": 2, "minute": 9}
